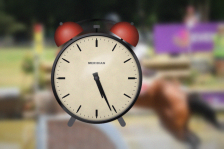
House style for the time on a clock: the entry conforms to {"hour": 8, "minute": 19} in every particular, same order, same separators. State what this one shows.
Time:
{"hour": 5, "minute": 26}
